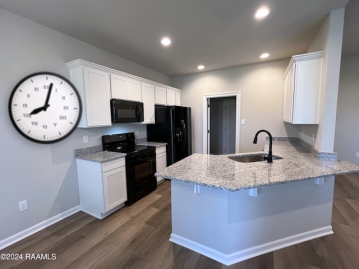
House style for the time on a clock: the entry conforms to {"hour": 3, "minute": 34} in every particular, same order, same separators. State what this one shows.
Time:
{"hour": 8, "minute": 2}
